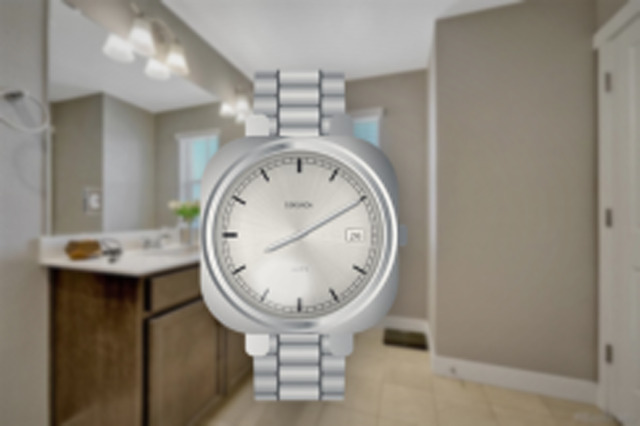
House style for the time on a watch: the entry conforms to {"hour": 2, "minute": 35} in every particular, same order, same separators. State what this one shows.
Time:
{"hour": 8, "minute": 10}
